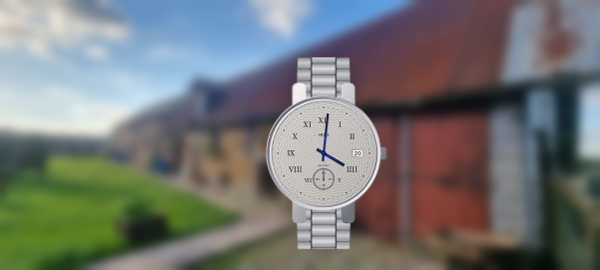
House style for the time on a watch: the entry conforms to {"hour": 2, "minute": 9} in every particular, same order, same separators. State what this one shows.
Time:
{"hour": 4, "minute": 1}
